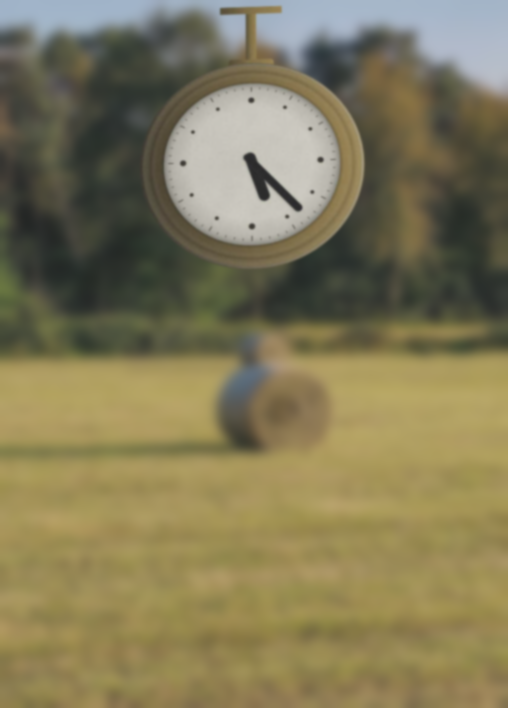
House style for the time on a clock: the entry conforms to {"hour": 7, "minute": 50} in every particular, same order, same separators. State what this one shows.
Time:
{"hour": 5, "minute": 23}
